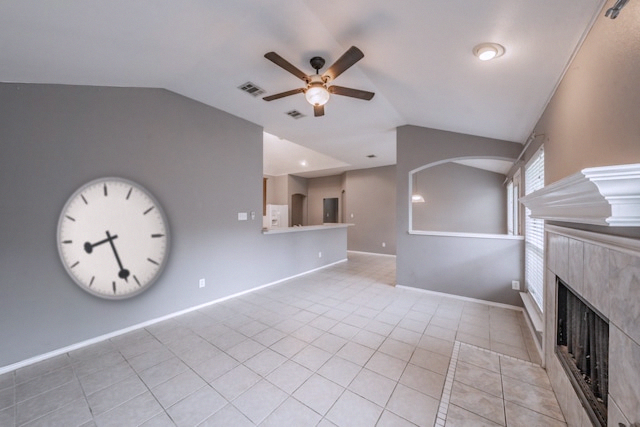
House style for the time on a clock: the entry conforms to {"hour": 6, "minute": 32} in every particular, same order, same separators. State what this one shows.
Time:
{"hour": 8, "minute": 27}
